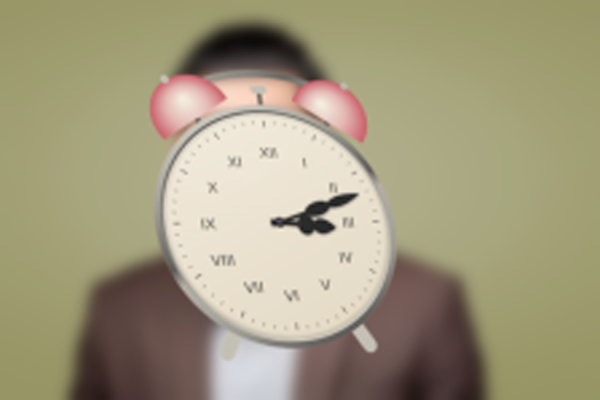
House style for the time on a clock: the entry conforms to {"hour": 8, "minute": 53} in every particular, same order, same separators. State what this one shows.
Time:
{"hour": 3, "minute": 12}
